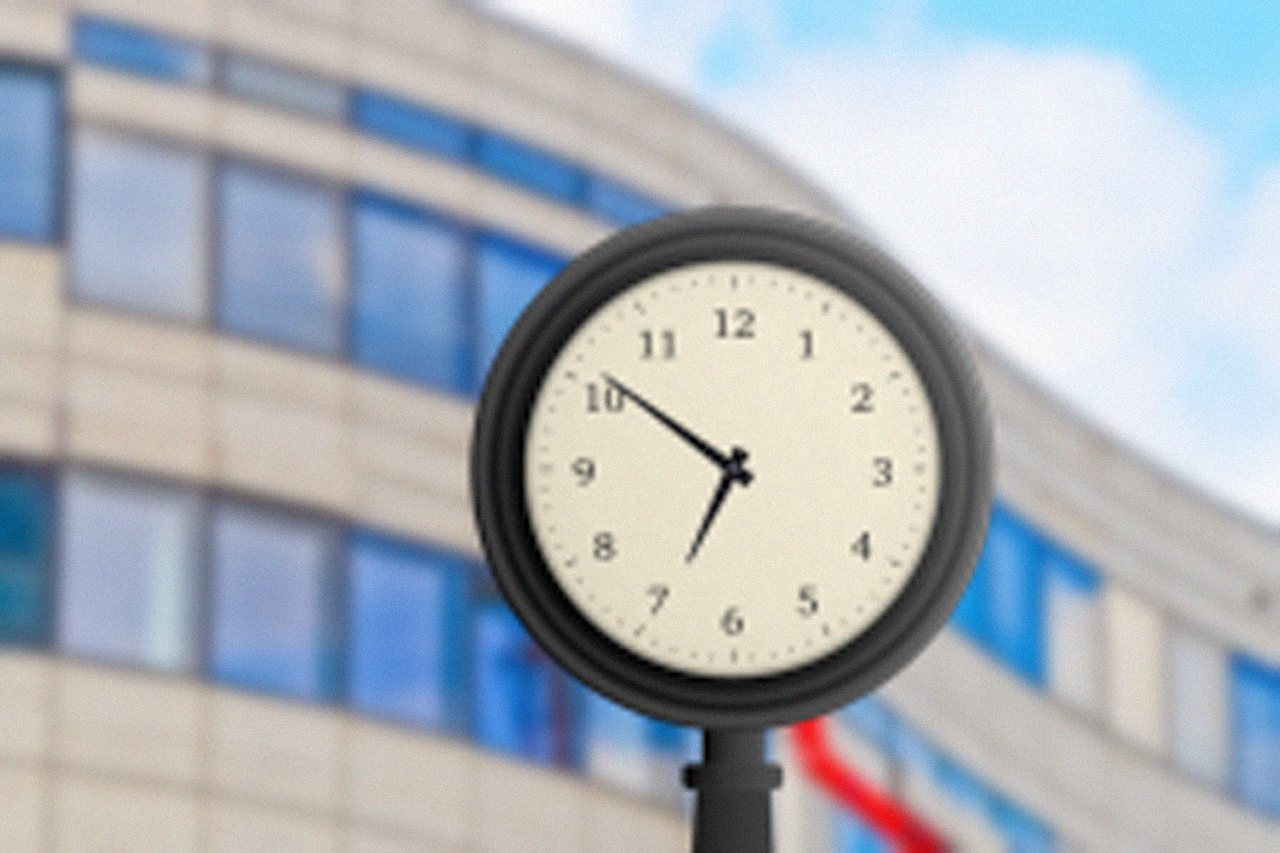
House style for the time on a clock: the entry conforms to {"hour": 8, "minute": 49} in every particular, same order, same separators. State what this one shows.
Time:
{"hour": 6, "minute": 51}
